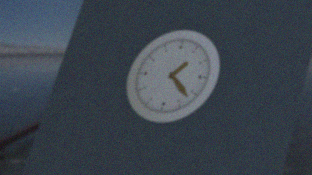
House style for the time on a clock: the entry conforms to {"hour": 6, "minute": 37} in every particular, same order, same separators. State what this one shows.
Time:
{"hour": 1, "minute": 22}
